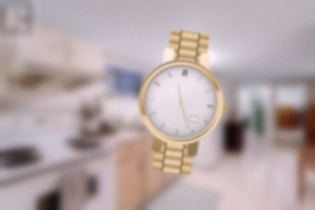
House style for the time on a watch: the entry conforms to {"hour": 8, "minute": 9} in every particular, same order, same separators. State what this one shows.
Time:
{"hour": 11, "minute": 26}
